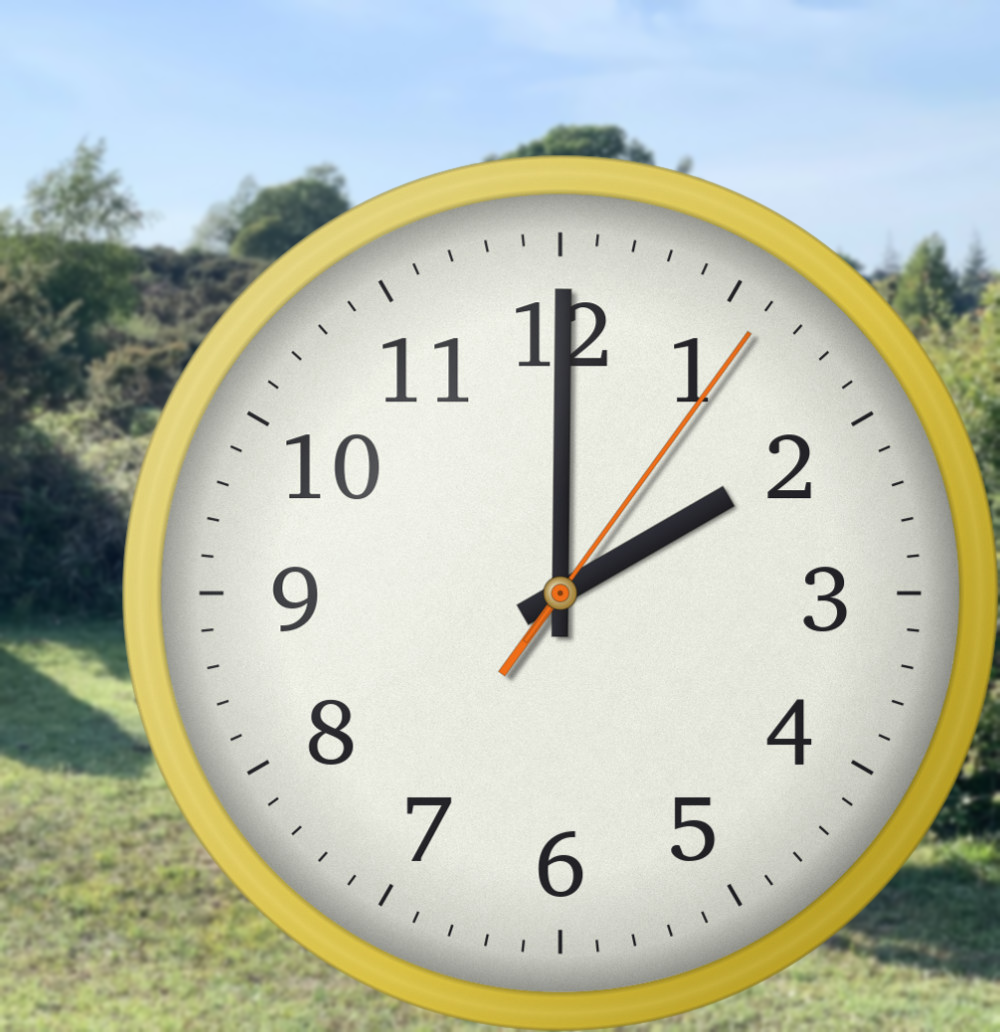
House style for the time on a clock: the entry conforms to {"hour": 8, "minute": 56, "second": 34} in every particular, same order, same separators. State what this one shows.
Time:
{"hour": 2, "minute": 0, "second": 6}
